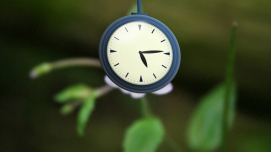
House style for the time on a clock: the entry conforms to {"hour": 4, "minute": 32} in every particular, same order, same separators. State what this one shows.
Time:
{"hour": 5, "minute": 14}
